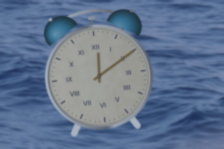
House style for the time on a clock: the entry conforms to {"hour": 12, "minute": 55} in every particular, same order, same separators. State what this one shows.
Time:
{"hour": 12, "minute": 10}
